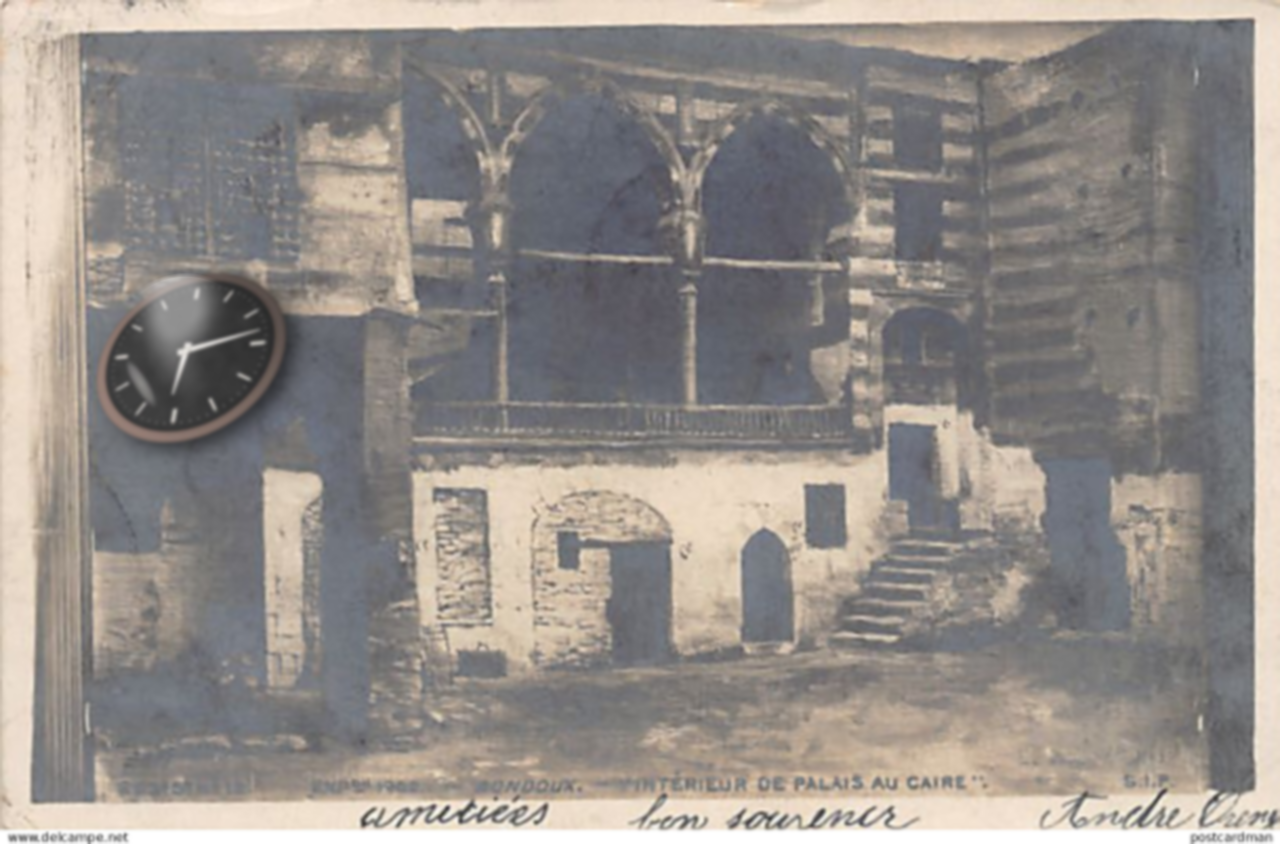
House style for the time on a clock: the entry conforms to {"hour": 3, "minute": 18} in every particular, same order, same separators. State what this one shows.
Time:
{"hour": 6, "minute": 13}
